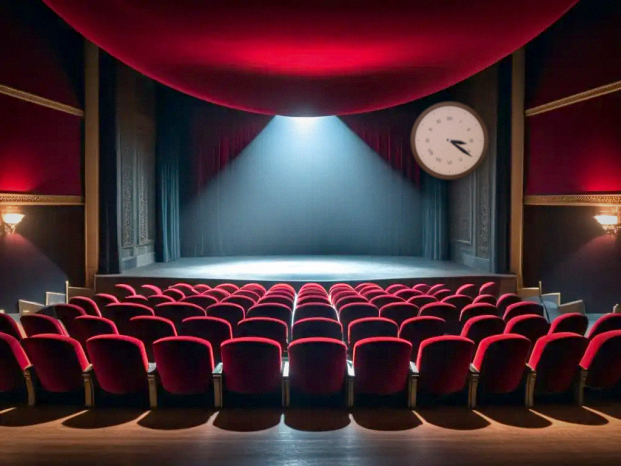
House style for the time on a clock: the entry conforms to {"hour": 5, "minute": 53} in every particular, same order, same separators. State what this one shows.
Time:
{"hour": 3, "minute": 21}
